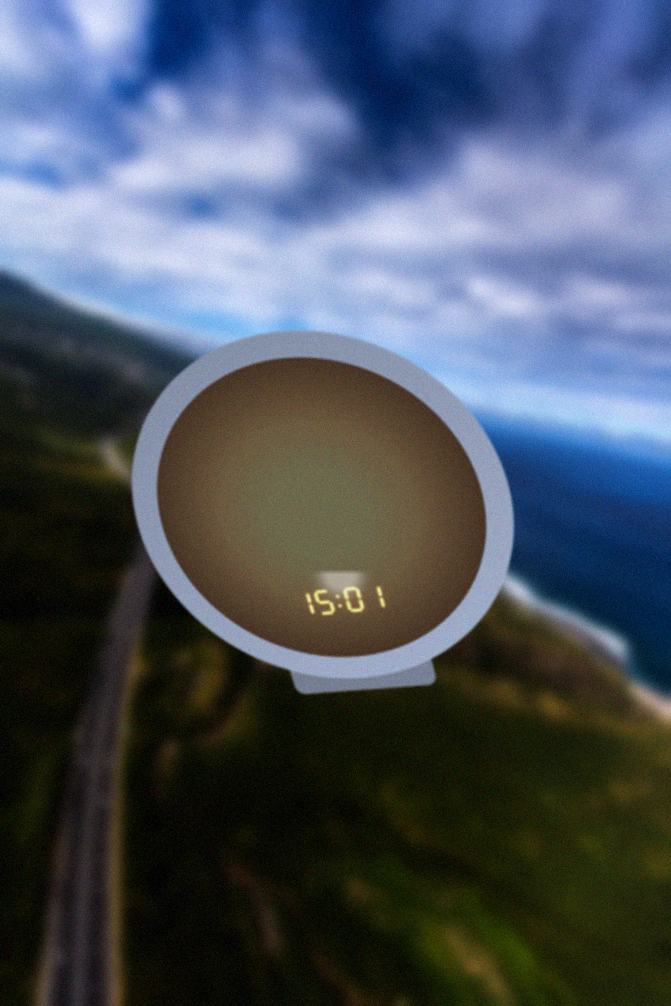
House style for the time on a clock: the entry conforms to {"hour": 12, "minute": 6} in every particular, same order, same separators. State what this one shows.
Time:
{"hour": 15, "minute": 1}
